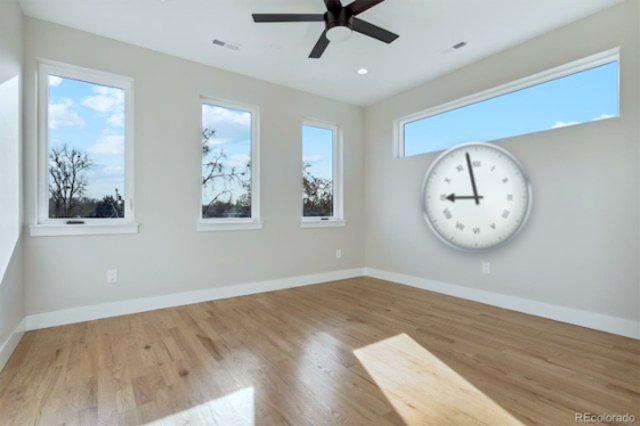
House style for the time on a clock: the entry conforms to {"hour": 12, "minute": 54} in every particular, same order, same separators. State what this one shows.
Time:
{"hour": 8, "minute": 58}
